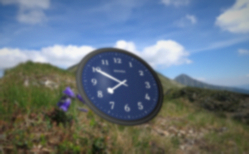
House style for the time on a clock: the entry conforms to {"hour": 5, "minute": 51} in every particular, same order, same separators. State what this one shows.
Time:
{"hour": 7, "minute": 50}
